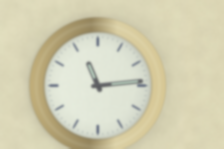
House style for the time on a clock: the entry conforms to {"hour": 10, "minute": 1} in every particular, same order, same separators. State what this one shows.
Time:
{"hour": 11, "minute": 14}
